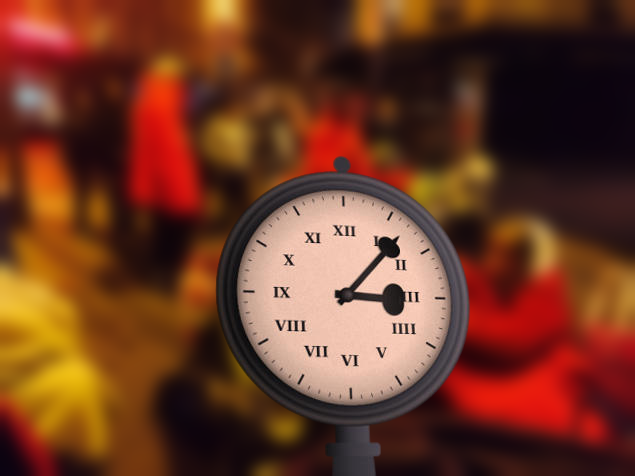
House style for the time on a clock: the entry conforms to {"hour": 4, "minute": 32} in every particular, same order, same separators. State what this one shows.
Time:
{"hour": 3, "minute": 7}
